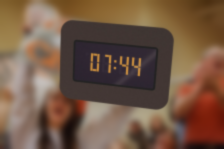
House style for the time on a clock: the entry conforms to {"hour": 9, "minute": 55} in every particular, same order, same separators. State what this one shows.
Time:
{"hour": 7, "minute": 44}
